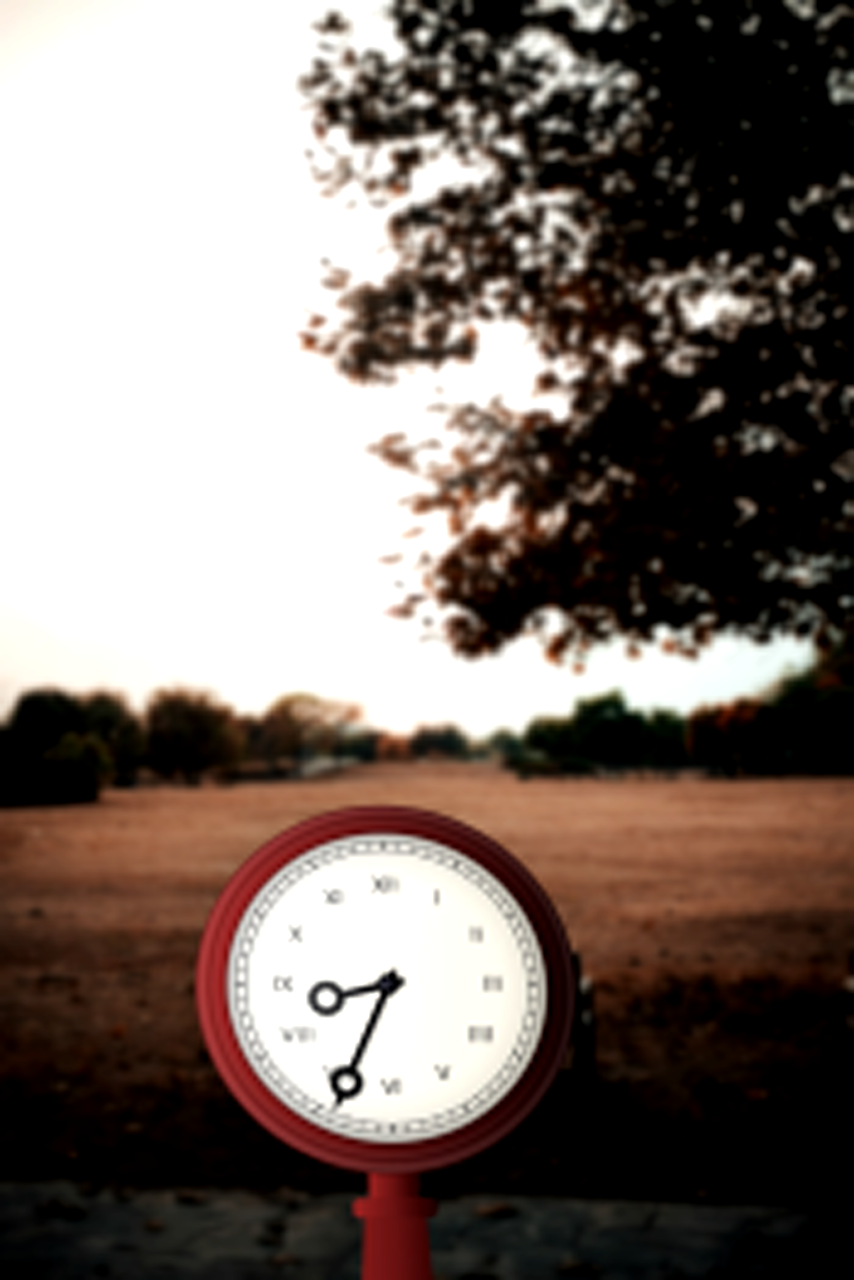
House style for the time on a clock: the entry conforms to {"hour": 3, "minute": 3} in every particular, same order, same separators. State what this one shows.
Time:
{"hour": 8, "minute": 34}
